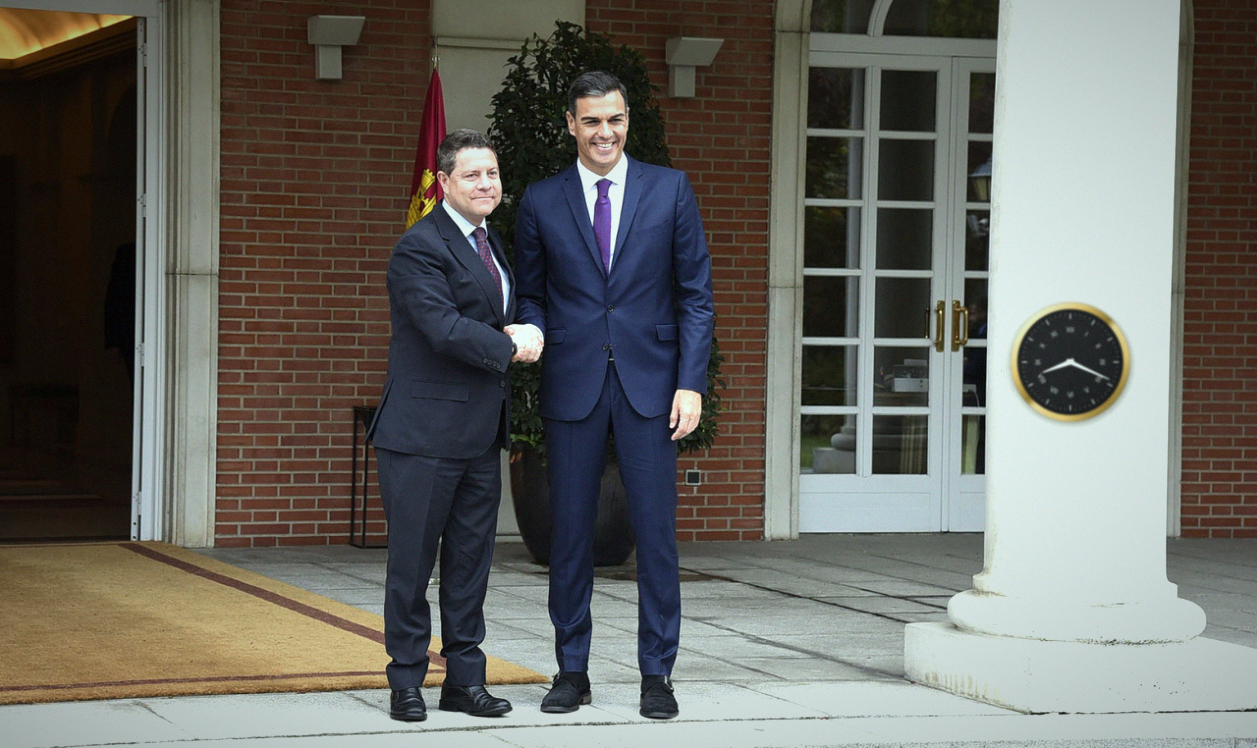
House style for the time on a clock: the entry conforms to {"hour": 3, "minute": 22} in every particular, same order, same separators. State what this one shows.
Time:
{"hour": 8, "minute": 19}
